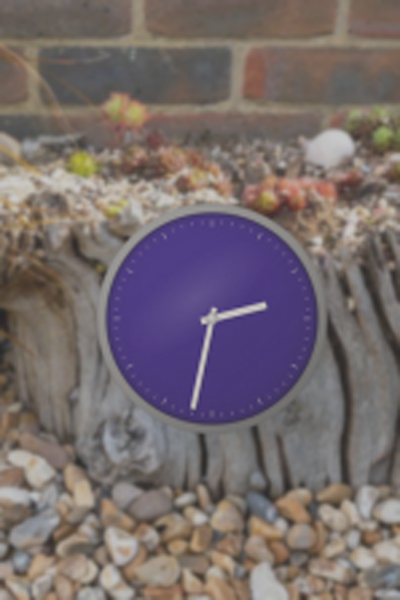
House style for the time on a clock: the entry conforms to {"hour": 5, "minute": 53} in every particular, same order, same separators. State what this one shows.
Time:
{"hour": 2, "minute": 32}
